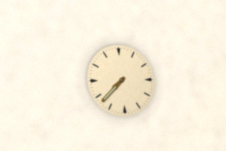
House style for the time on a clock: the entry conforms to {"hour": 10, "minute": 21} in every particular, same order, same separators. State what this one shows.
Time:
{"hour": 7, "minute": 38}
